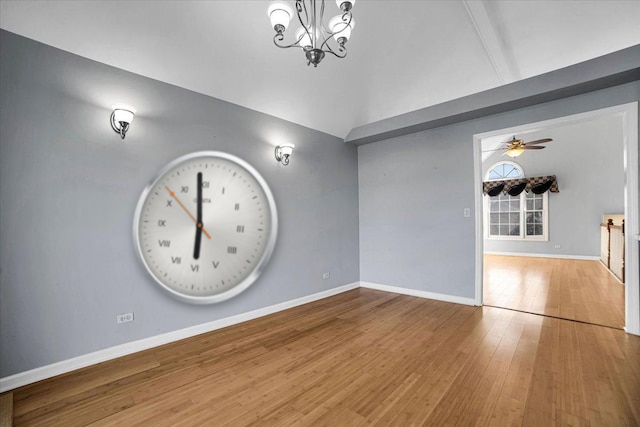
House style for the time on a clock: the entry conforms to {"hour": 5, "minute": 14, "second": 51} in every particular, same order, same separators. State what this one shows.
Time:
{"hour": 5, "minute": 58, "second": 52}
